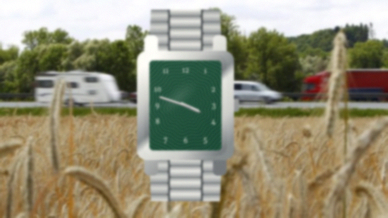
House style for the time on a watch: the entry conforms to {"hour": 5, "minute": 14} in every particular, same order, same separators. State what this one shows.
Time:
{"hour": 3, "minute": 48}
